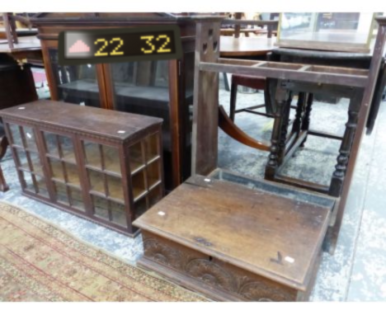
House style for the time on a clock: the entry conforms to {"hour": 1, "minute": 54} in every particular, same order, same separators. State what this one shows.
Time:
{"hour": 22, "minute": 32}
